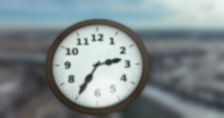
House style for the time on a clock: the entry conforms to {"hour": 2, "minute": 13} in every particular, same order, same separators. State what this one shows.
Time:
{"hour": 2, "minute": 35}
